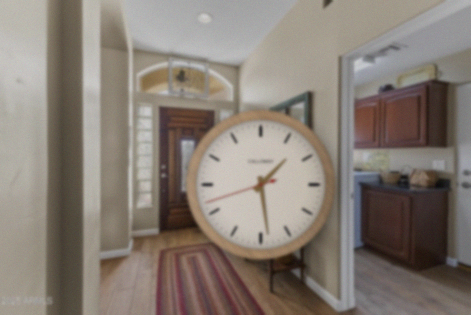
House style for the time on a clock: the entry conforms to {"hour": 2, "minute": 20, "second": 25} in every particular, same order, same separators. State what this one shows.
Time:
{"hour": 1, "minute": 28, "second": 42}
